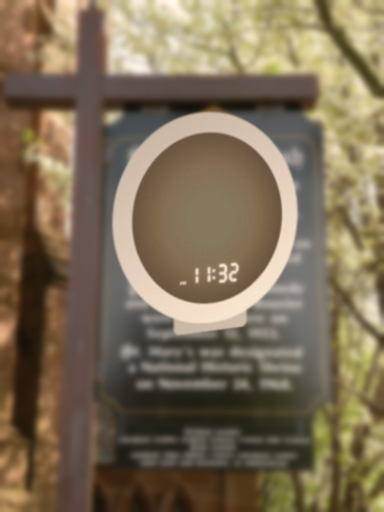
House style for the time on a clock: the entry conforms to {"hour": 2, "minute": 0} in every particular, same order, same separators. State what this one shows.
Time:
{"hour": 11, "minute": 32}
